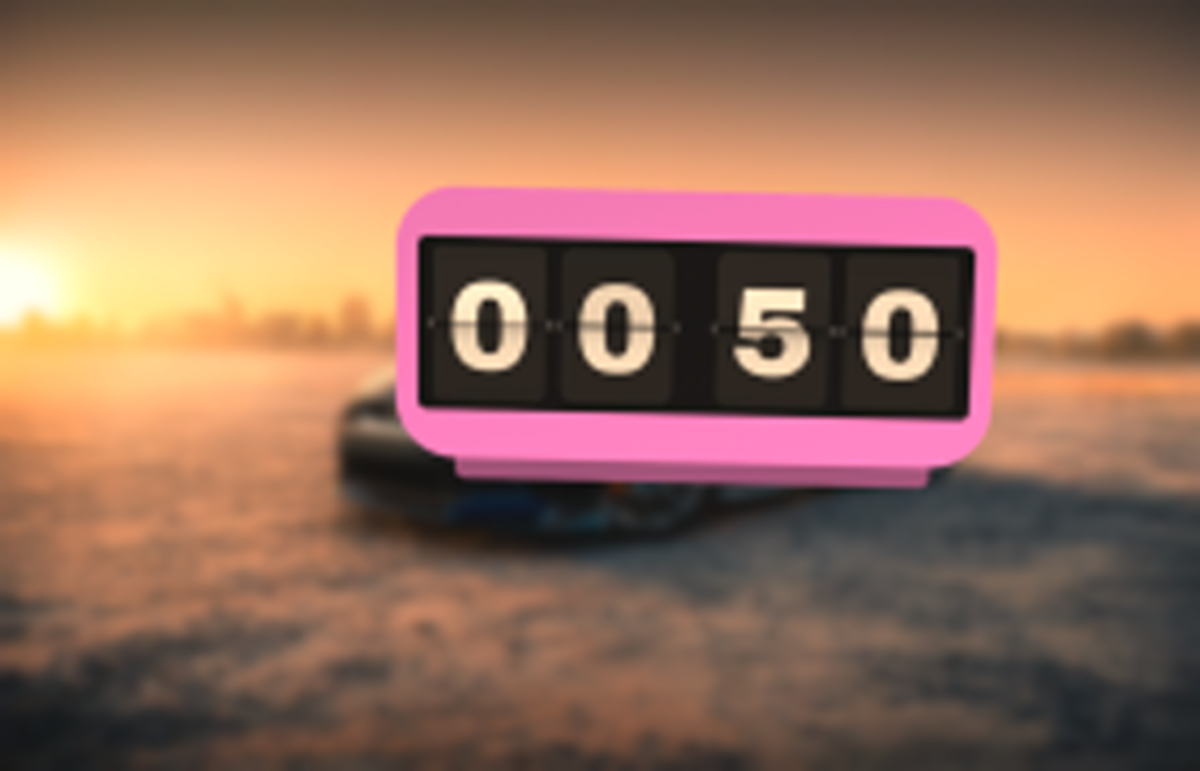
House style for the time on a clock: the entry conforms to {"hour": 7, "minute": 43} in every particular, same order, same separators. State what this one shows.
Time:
{"hour": 0, "minute": 50}
